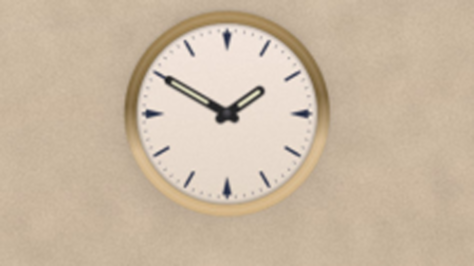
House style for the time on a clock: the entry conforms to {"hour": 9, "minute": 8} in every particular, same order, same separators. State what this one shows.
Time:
{"hour": 1, "minute": 50}
